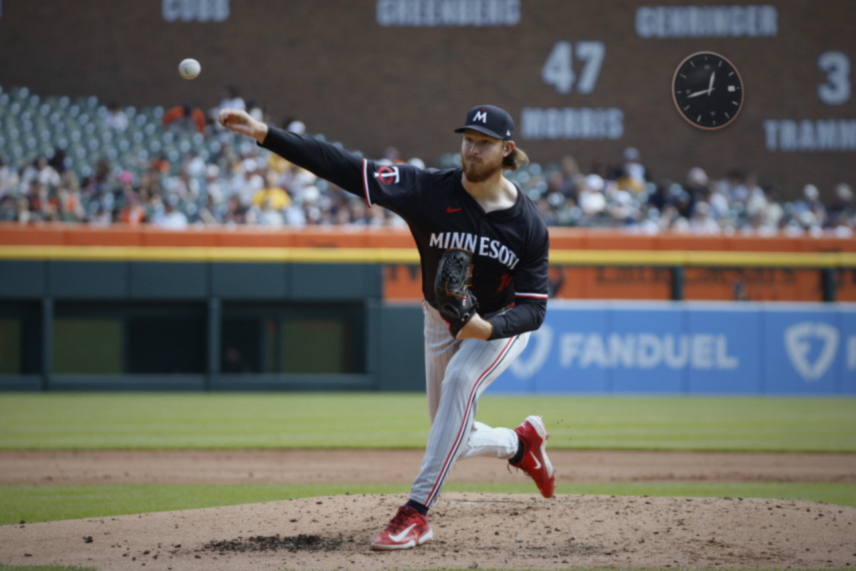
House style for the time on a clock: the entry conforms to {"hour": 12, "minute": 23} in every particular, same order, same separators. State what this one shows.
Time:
{"hour": 12, "minute": 43}
